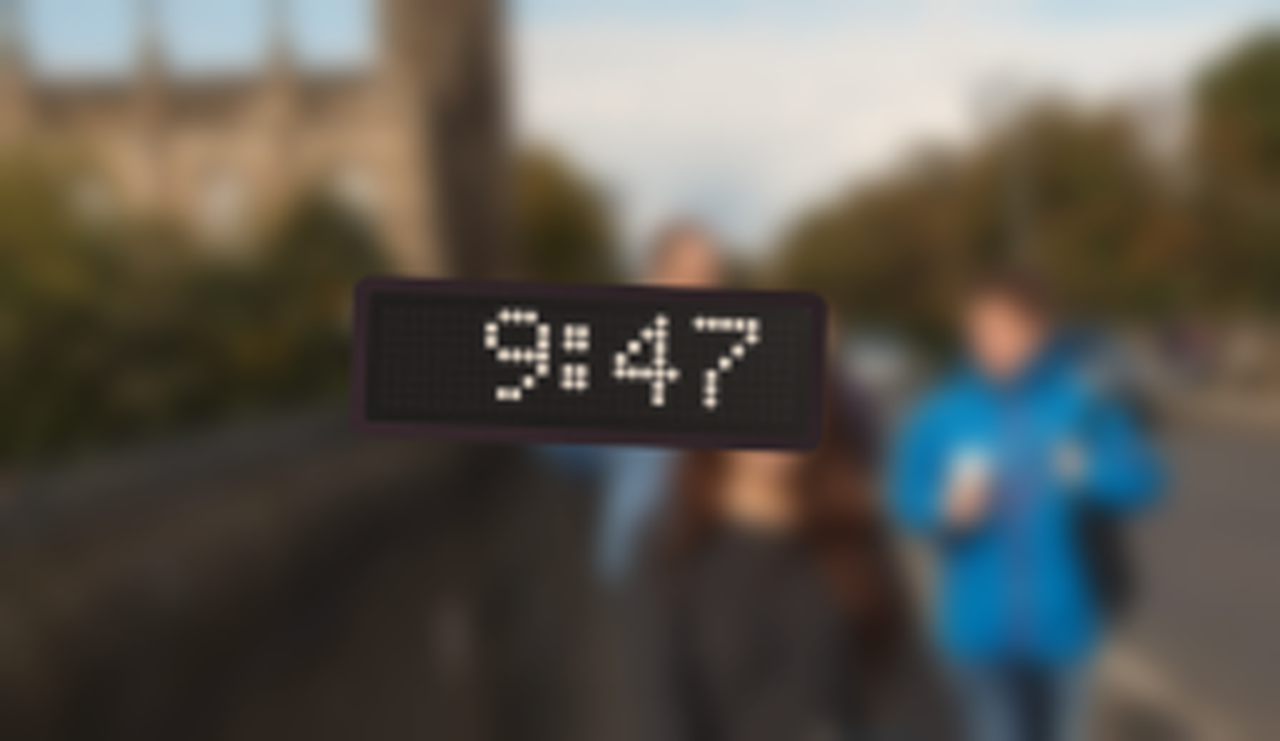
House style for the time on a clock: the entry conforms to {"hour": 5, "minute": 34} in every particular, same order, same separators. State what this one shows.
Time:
{"hour": 9, "minute": 47}
